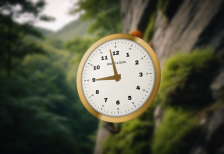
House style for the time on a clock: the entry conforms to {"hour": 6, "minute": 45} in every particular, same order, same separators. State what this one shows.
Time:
{"hour": 8, "minute": 58}
